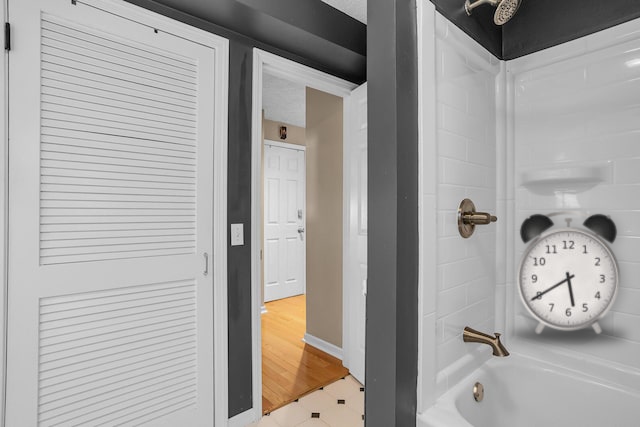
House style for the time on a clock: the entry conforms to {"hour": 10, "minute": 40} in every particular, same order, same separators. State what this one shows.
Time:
{"hour": 5, "minute": 40}
